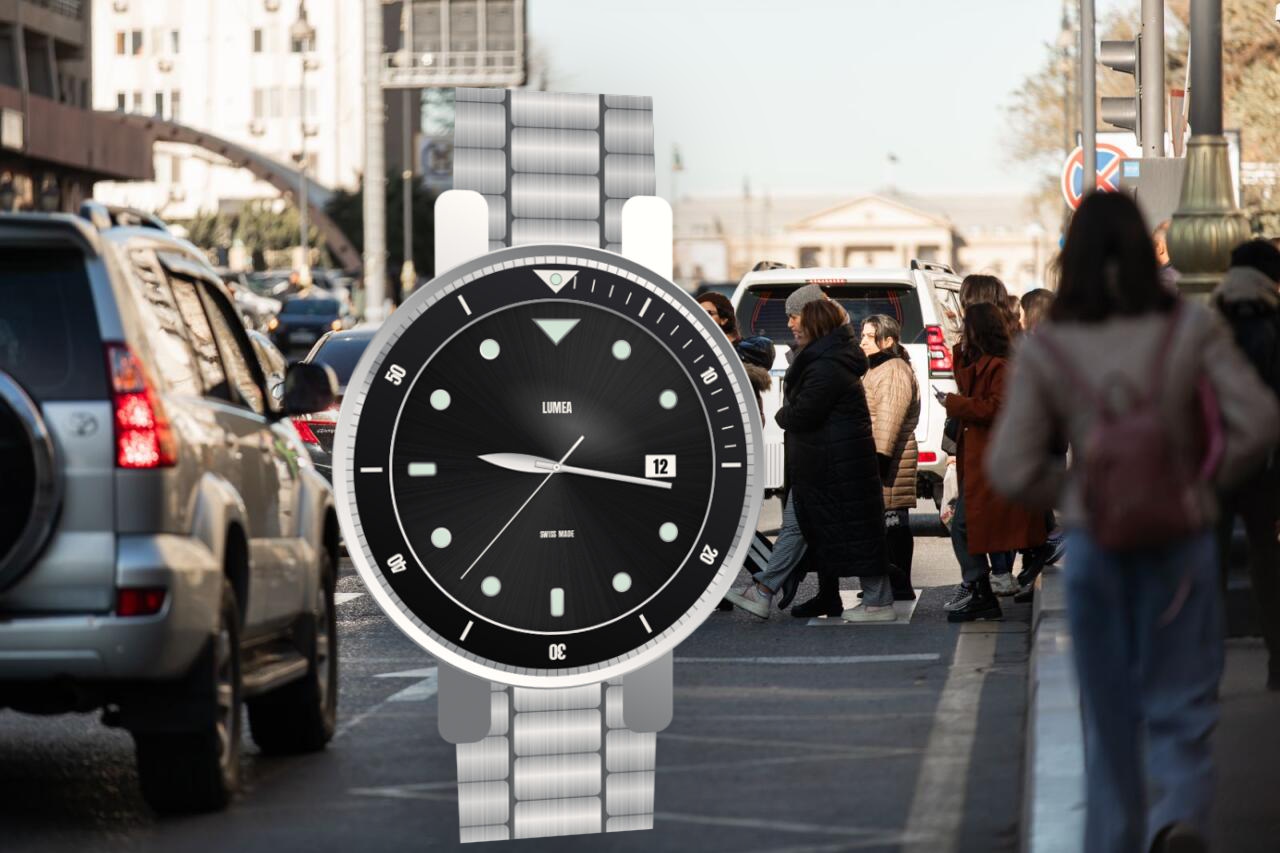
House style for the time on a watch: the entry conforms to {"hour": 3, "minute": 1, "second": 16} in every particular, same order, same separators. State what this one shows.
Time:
{"hour": 9, "minute": 16, "second": 37}
